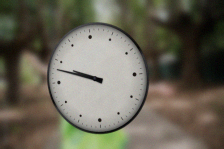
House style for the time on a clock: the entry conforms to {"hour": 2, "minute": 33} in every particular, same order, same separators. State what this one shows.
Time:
{"hour": 9, "minute": 48}
